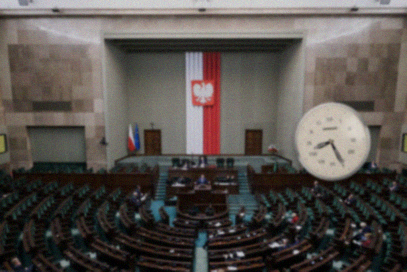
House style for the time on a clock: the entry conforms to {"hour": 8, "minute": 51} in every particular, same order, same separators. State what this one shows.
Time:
{"hour": 8, "minute": 26}
